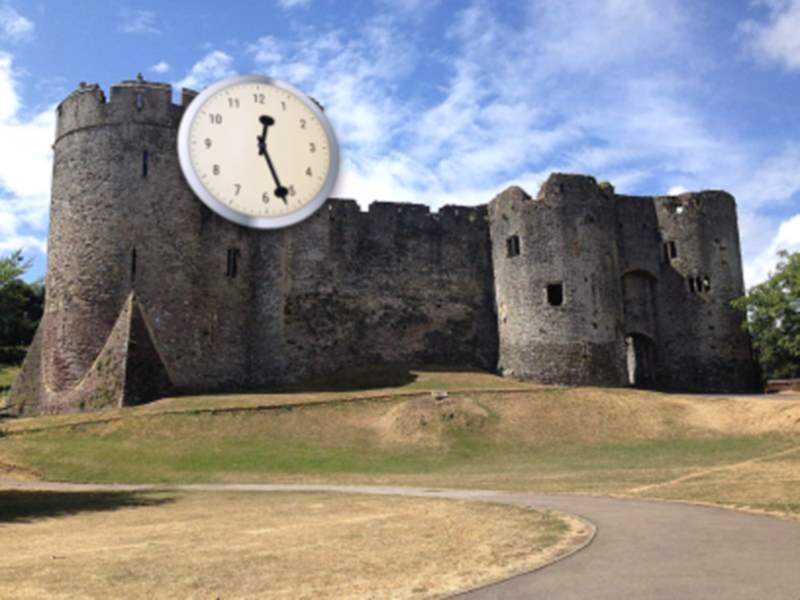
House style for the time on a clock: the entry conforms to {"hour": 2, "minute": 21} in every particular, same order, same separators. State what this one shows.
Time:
{"hour": 12, "minute": 27}
